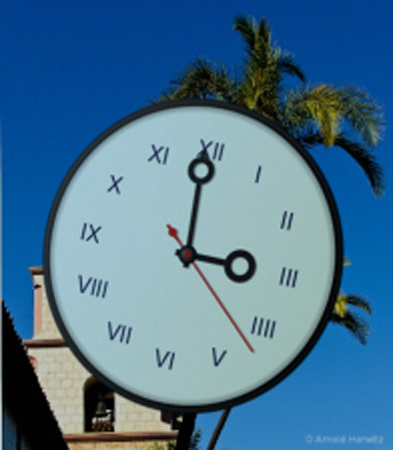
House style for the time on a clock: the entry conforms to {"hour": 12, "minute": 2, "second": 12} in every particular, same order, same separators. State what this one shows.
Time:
{"hour": 2, "minute": 59, "second": 22}
